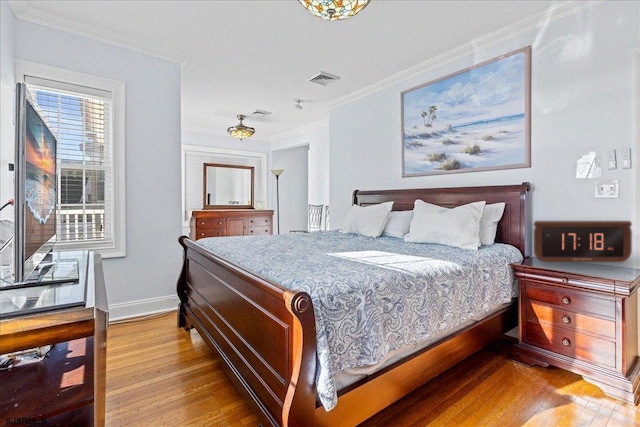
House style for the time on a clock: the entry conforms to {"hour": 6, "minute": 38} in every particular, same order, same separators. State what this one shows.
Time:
{"hour": 17, "minute": 18}
